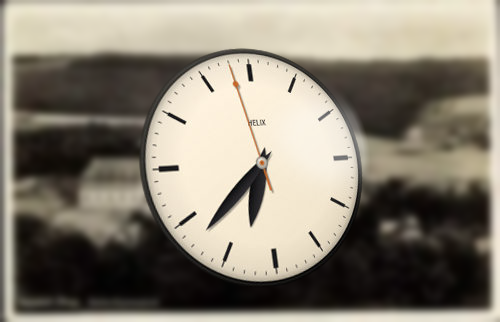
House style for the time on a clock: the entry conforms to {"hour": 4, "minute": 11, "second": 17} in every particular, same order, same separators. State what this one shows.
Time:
{"hour": 6, "minute": 37, "second": 58}
